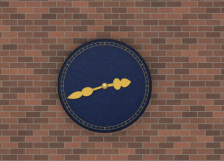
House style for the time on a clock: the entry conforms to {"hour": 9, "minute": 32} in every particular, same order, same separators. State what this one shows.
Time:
{"hour": 2, "minute": 42}
